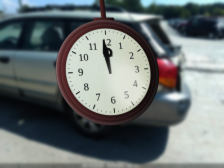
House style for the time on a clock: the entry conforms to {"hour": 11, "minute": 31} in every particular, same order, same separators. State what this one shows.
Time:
{"hour": 11, "minute": 59}
